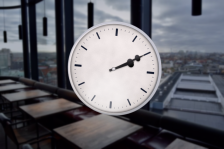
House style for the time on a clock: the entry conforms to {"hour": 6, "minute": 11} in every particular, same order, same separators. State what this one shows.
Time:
{"hour": 2, "minute": 10}
